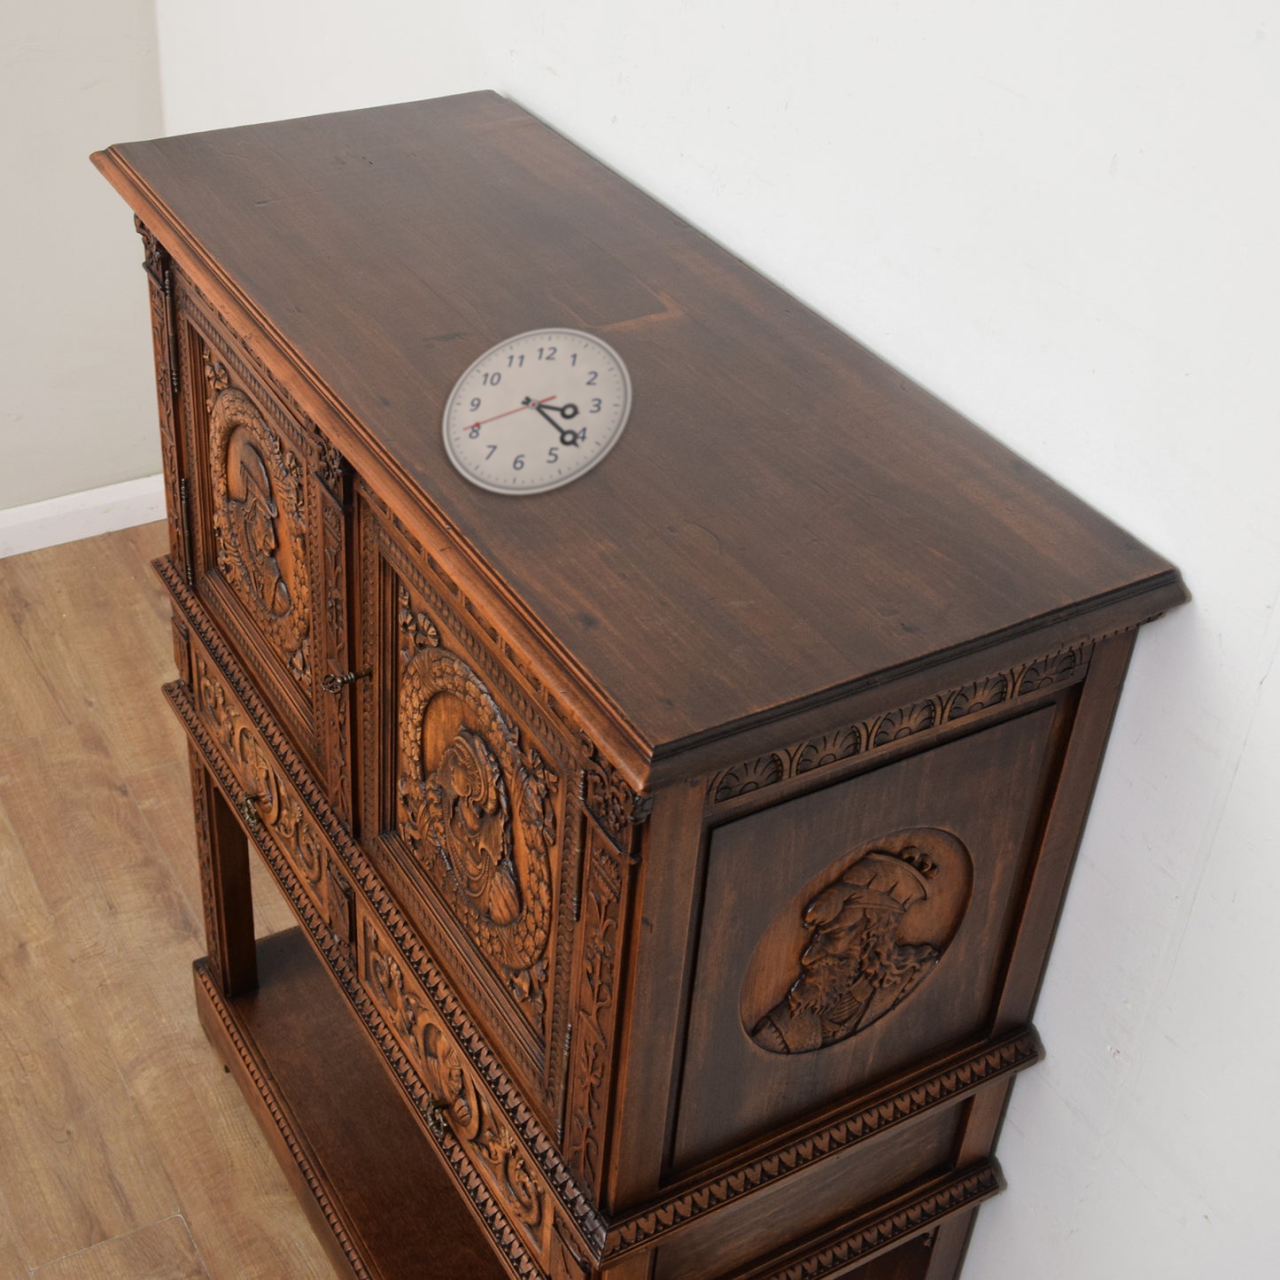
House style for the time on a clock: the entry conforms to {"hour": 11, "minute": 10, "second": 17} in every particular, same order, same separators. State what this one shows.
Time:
{"hour": 3, "minute": 21, "second": 41}
